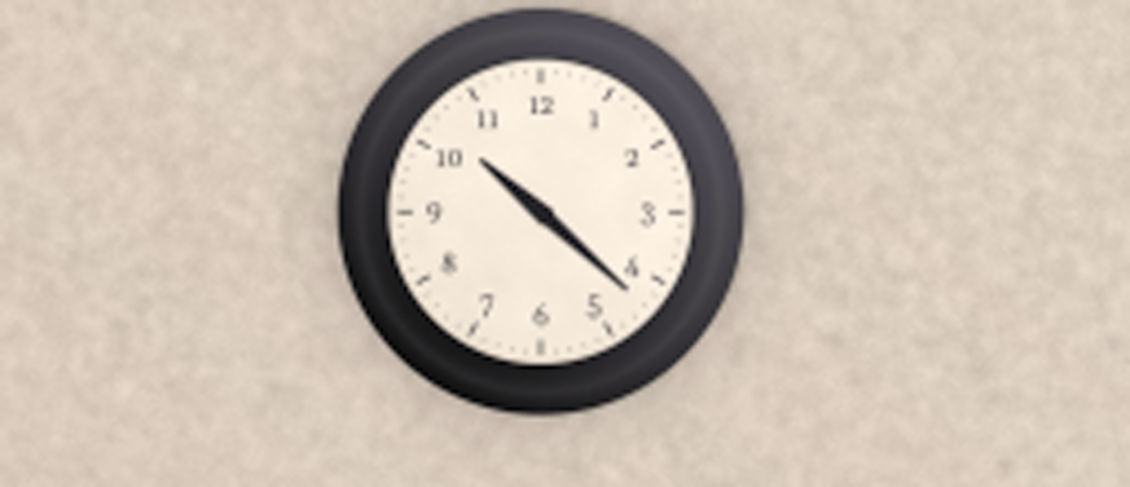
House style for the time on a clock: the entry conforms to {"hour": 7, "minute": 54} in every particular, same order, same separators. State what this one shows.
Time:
{"hour": 10, "minute": 22}
